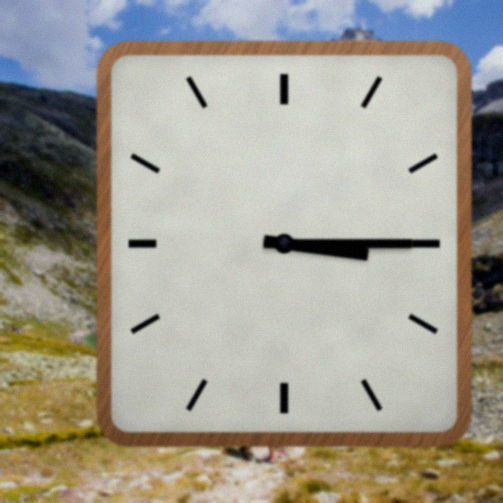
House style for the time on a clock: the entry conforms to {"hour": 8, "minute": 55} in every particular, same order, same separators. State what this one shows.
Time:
{"hour": 3, "minute": 15}
